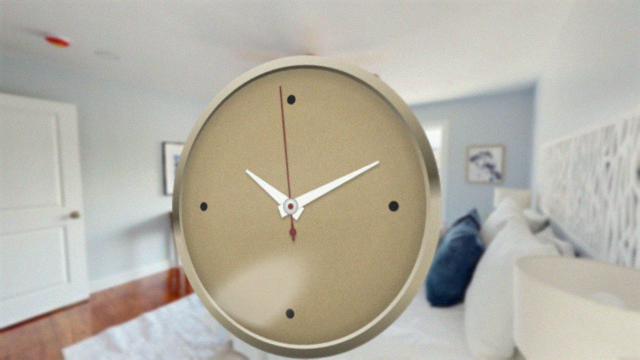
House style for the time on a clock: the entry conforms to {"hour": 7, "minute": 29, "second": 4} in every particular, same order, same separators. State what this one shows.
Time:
{"hour": 10, "minute": 10, "second": 59}
